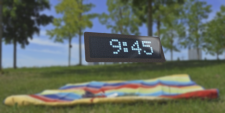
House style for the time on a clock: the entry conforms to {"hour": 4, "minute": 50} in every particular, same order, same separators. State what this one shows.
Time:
{"hour": 9, "minute": 45}
